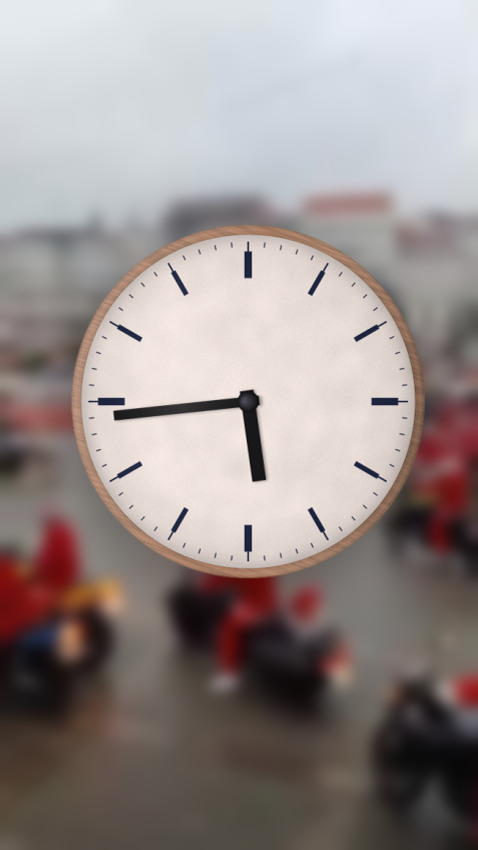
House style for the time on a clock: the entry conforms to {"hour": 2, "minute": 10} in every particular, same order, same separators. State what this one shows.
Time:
{"hour": 5, "minute": 44}
